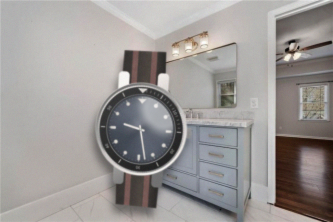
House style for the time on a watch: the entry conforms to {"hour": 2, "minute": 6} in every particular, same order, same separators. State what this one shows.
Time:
{"hour": 9, "minute": 28}
